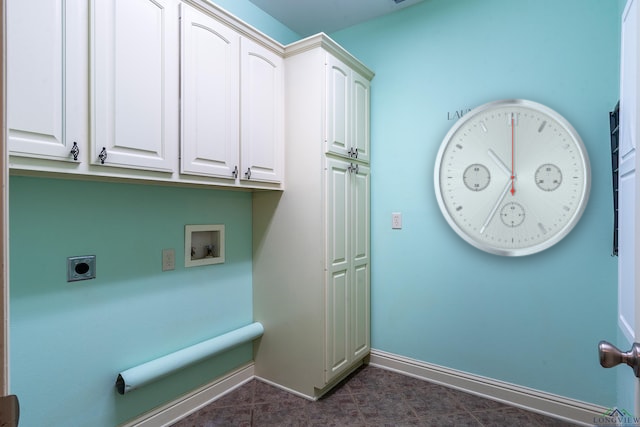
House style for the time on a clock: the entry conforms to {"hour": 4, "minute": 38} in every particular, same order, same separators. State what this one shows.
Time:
{"hour": 10, "minute": 35}
